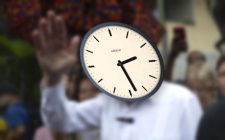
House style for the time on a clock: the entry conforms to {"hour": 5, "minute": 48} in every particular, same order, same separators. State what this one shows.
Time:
{"hour": 2, "minute": 28}
